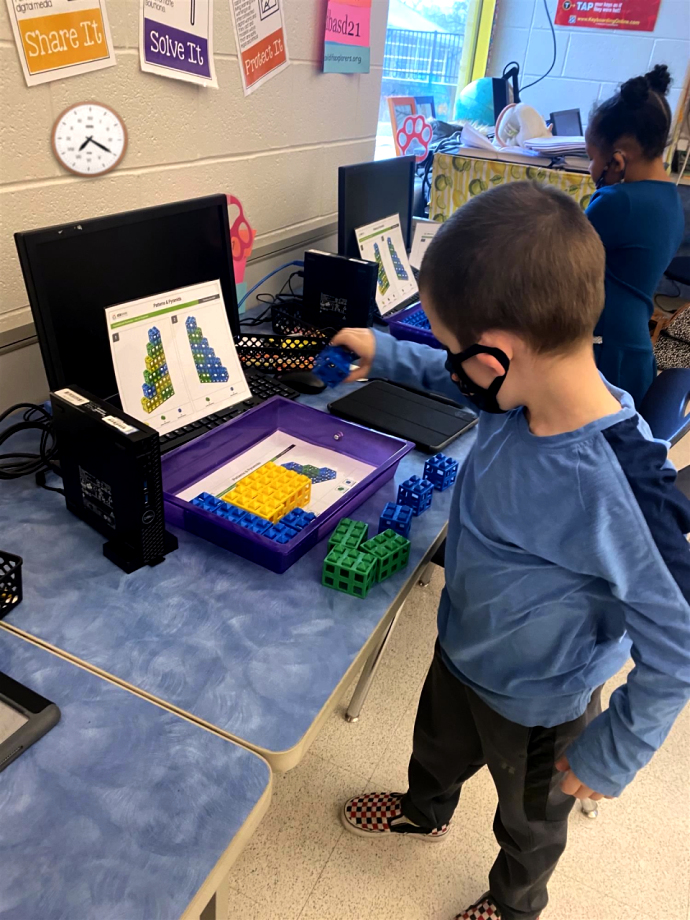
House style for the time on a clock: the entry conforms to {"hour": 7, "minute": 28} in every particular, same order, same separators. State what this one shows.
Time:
{"hour": 7, "minute": 20}
